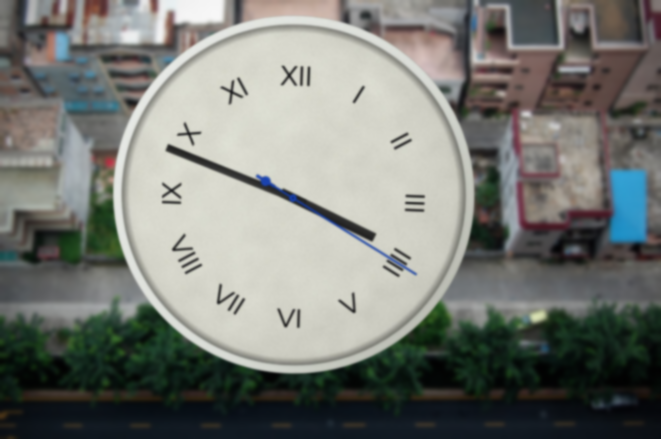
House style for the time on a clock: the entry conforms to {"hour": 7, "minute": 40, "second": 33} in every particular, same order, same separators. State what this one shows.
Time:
{"hour": 3, "minute": 48, "second": 20}
